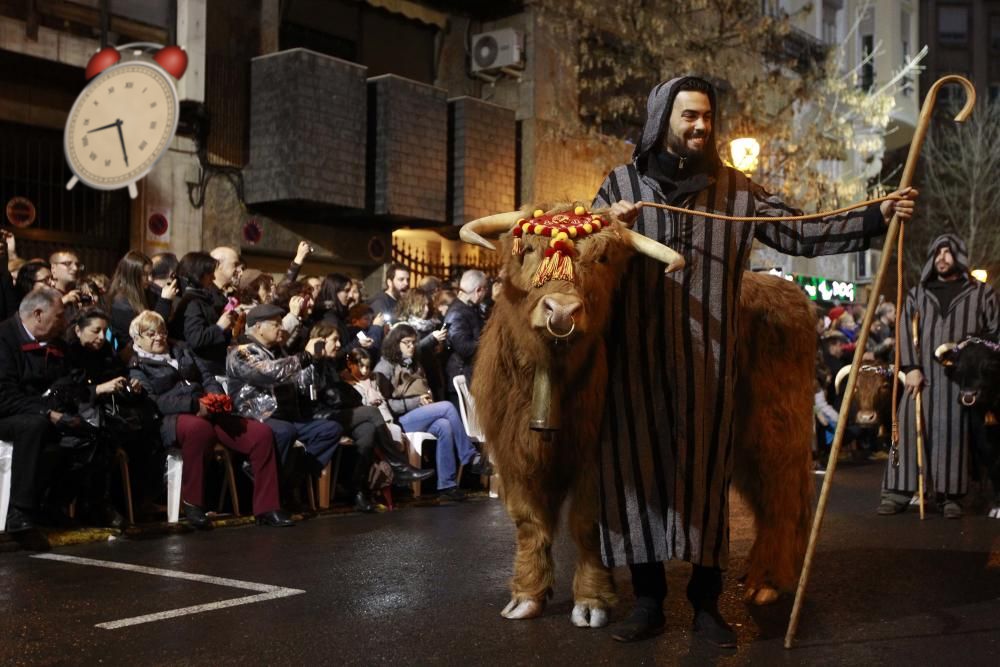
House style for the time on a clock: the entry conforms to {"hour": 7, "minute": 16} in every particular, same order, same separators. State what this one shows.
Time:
{"hour": 8, "minute": 25}
